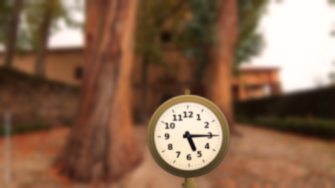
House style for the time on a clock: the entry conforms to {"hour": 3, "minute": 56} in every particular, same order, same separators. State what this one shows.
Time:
{"hour": 5, "minute": 15}
